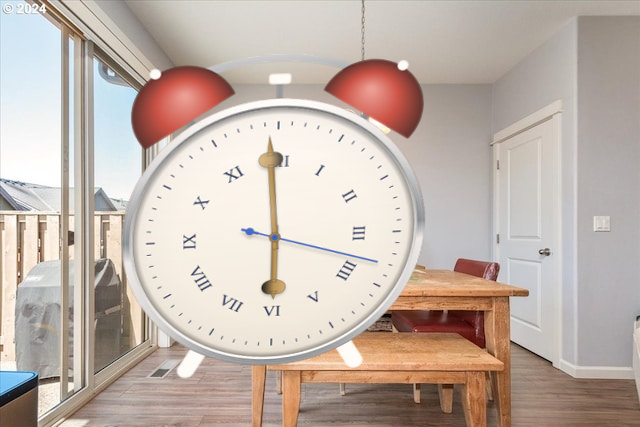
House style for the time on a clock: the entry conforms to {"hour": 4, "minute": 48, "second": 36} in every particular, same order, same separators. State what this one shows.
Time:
{"hour": 5, "minute": 59, "second": 18}
